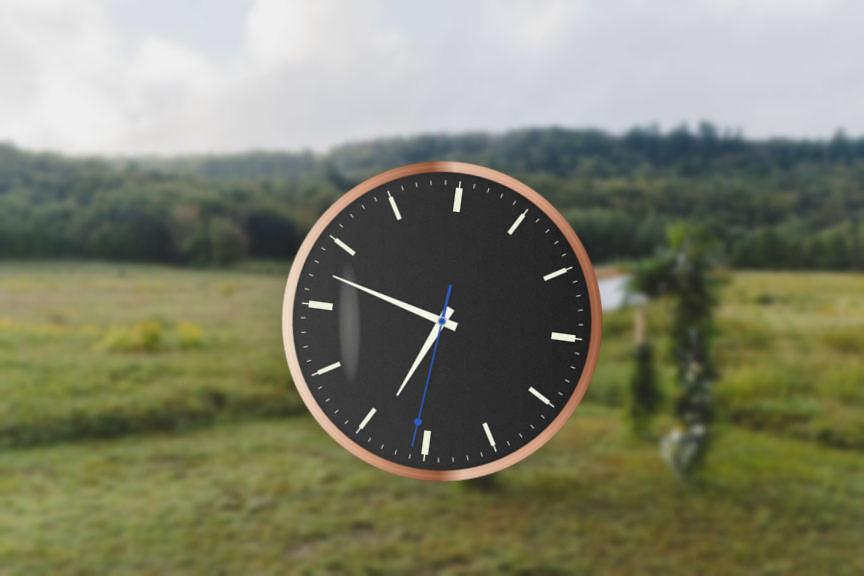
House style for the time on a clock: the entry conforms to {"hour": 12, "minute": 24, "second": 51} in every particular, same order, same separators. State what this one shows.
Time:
{"hour": 6, "minute": 47, "second": 31}
